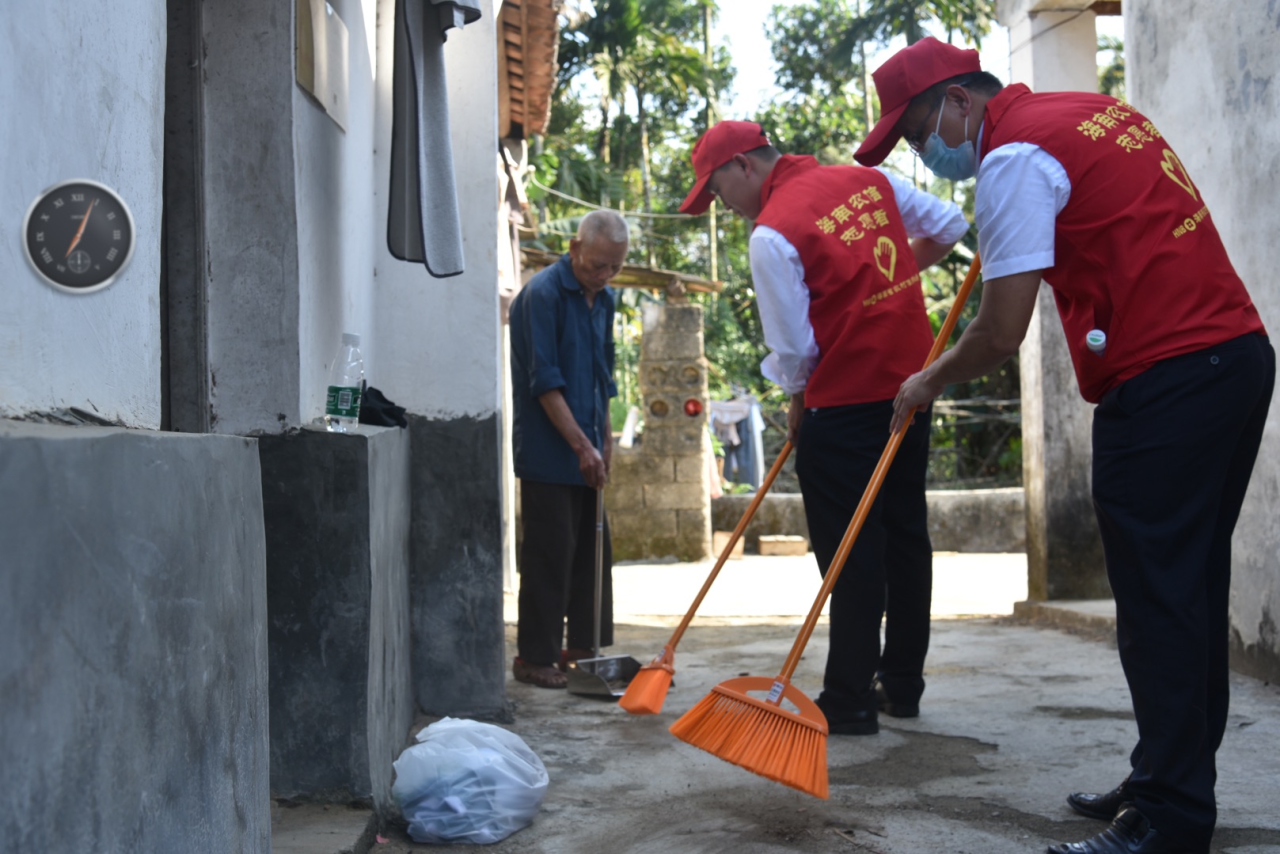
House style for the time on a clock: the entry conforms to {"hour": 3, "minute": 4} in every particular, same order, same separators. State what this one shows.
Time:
{"hour": 7, "minute": 4}
